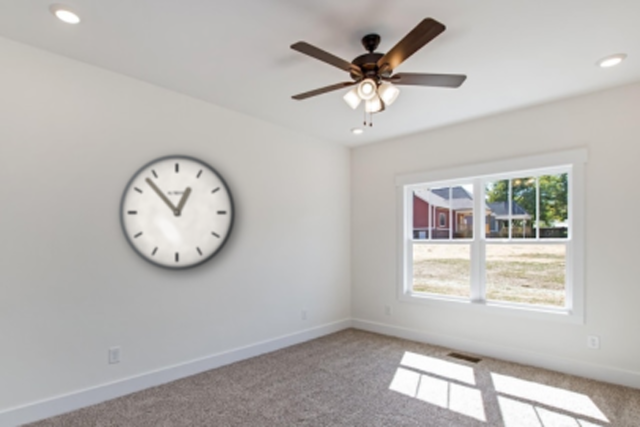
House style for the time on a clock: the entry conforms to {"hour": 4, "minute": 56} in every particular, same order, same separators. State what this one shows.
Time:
{"hour": 12, "minute": 53}
